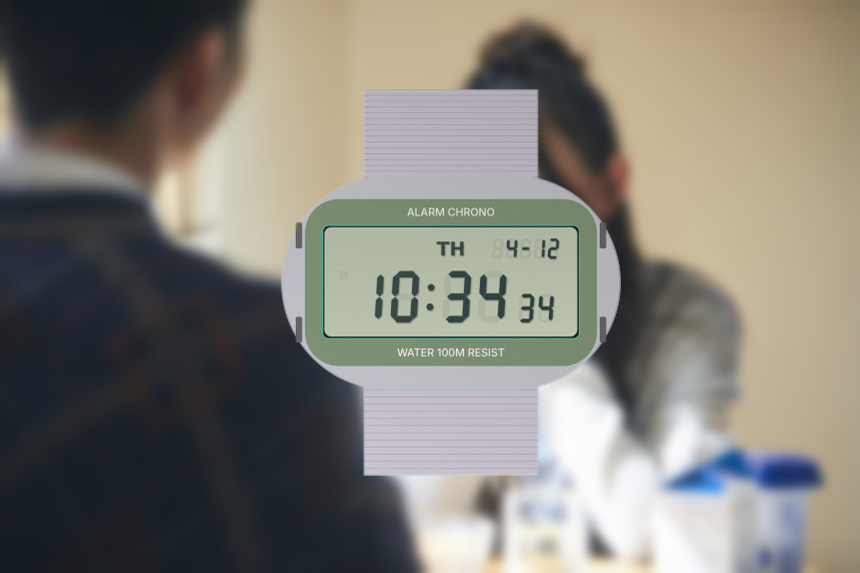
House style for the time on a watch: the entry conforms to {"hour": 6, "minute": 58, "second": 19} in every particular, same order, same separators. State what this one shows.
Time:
{"hour": 10, "minute": 34, "second": 34}
